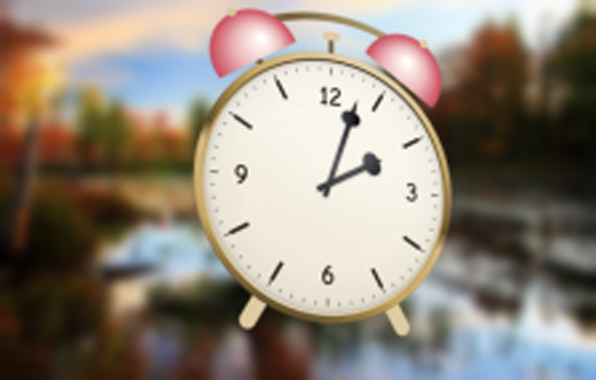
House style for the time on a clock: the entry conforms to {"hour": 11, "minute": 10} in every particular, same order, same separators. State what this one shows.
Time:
{"hour": 2, "minute": 3}
